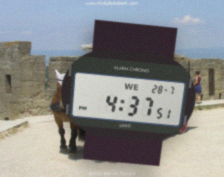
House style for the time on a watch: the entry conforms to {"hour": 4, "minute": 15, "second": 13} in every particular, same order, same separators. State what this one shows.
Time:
{"hour": 4, "minute": 37, "second": 51}
